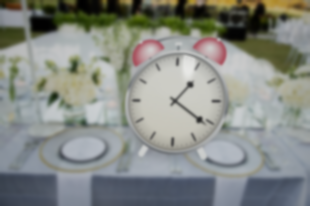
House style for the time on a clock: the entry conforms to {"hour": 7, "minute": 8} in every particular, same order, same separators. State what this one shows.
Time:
{"hour": 1, "minute": 21}
